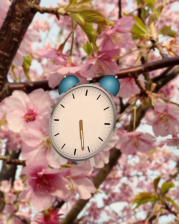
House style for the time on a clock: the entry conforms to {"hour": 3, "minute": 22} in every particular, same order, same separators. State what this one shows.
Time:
{"hour": 5, "minute": 27}
